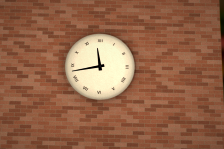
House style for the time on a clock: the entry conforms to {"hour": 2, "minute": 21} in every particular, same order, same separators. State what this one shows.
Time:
{"hour": 11, "minute": 43}
